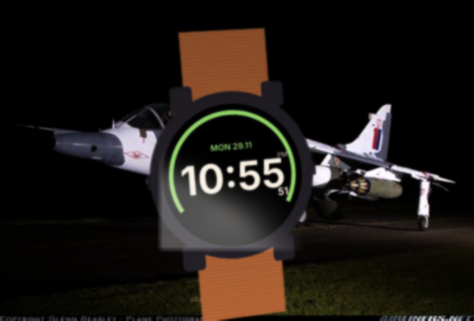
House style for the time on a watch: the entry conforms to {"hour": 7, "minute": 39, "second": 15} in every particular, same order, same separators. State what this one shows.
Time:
{"hour": 10, "minute": 55, "second": 51}
